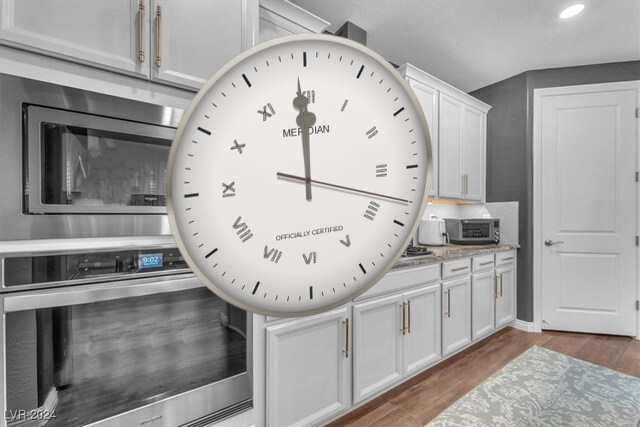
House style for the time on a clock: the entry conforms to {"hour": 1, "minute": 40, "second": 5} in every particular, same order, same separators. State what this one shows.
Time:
{"hour": 11, "minute": 59, "second": 18}
